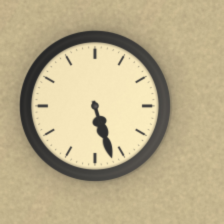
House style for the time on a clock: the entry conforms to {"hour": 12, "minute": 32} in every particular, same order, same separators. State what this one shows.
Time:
{"hour": 5, "minute": 27}
